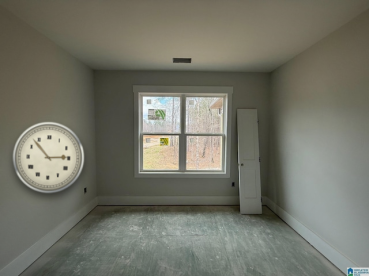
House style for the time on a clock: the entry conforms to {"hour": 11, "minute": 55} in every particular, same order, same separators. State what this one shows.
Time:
{"hour": 2, "minute": 53}
